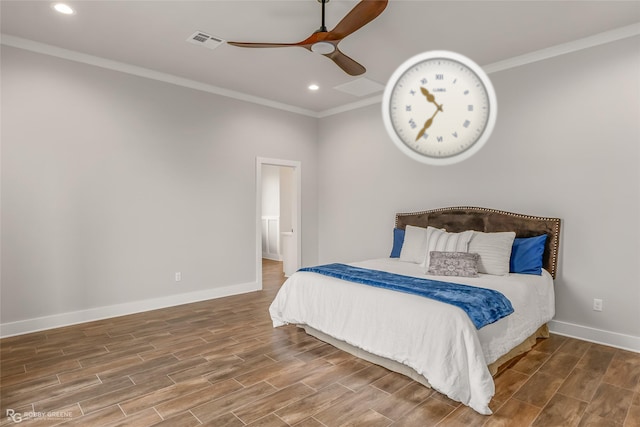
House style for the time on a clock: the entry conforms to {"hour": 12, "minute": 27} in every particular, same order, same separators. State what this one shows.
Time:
{"hour": 10, "minute": 36}
